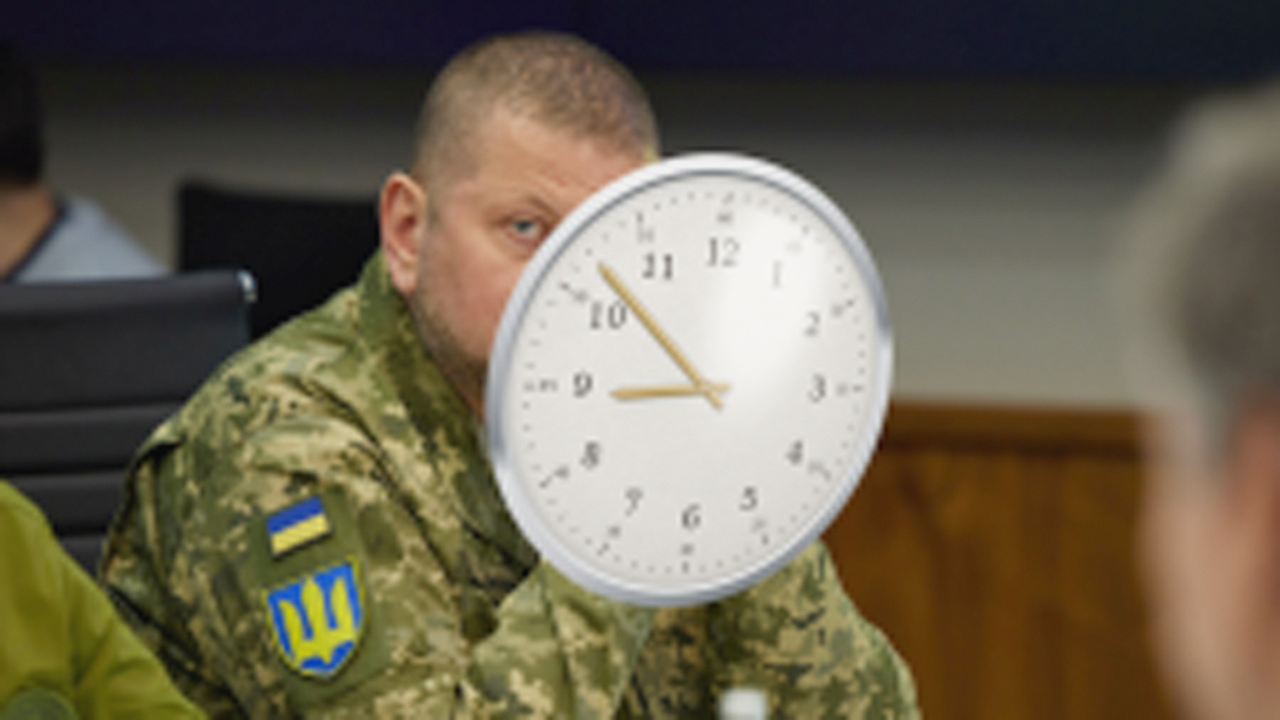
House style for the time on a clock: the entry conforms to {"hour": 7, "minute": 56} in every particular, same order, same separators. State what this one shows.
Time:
{"hour": 8, "minute": 52}
